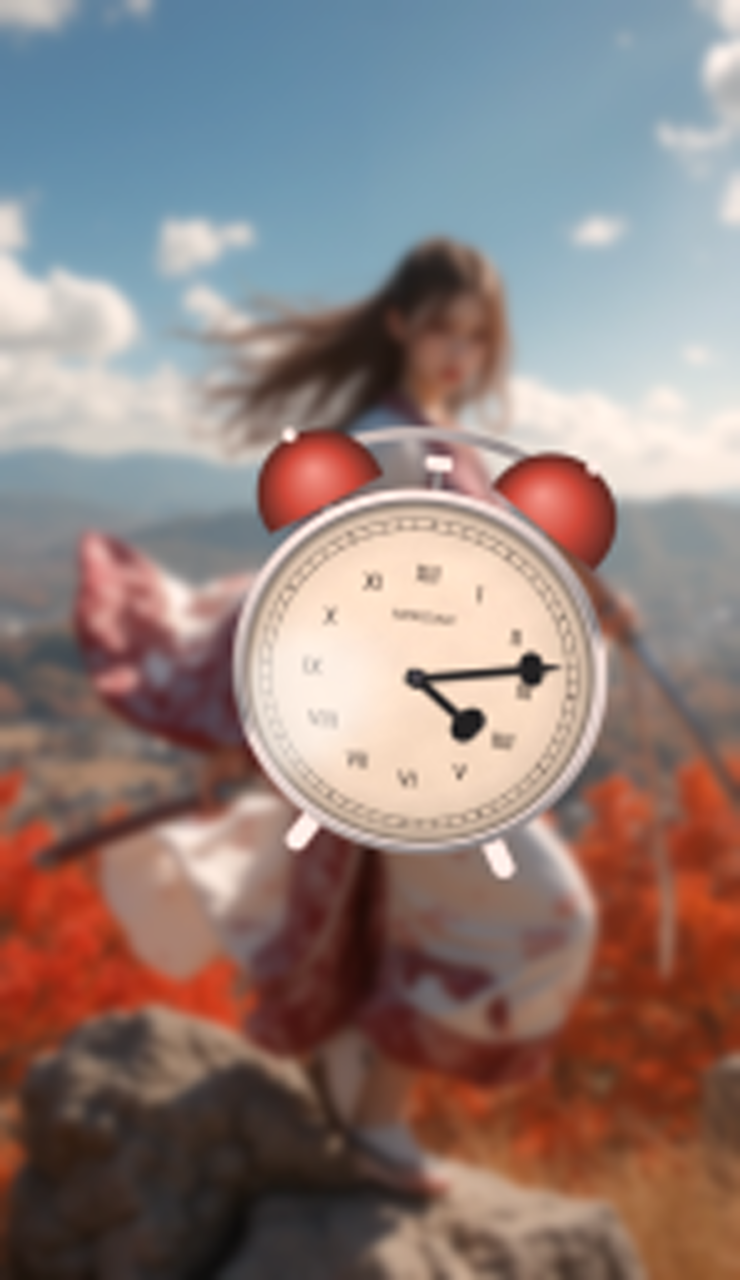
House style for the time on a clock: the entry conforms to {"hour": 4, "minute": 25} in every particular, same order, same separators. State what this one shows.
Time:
{"hour": 4, "minute": 13}
